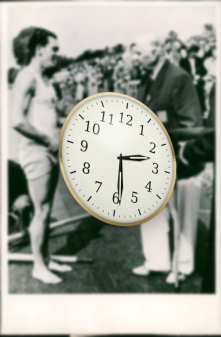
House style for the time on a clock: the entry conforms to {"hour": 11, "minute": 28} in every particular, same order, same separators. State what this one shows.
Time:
{"hour": 2, "minute": 29}
